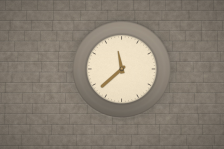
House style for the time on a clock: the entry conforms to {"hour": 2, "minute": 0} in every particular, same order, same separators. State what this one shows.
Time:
{"hour": 11, "minute": 38}
